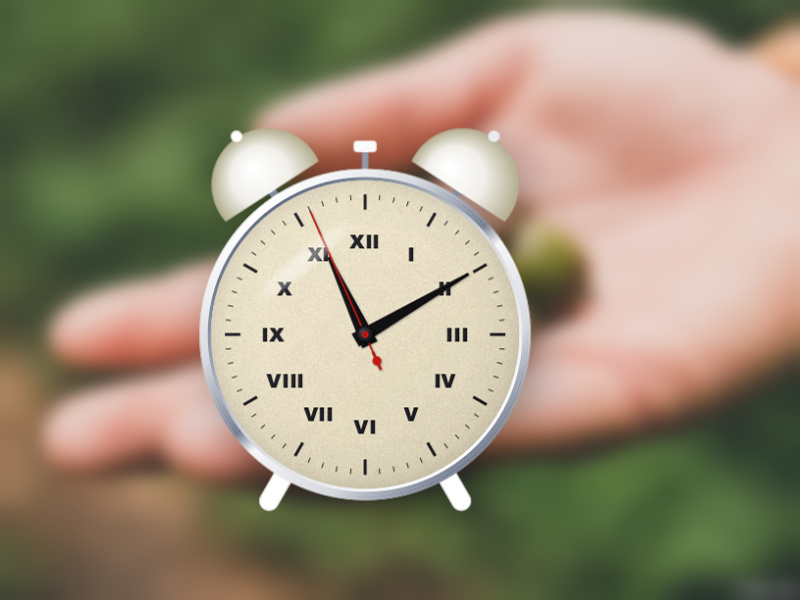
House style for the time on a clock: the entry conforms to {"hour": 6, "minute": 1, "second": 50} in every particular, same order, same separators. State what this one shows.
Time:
{"hour": 11, "minute": 9, "second": 56}
